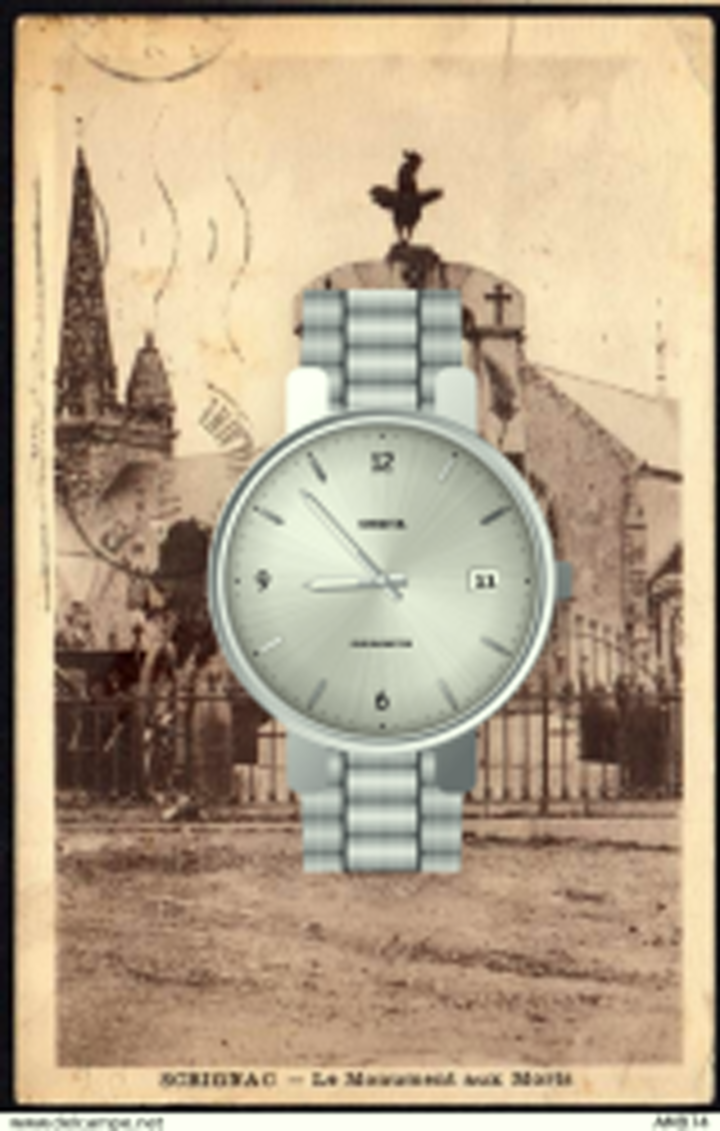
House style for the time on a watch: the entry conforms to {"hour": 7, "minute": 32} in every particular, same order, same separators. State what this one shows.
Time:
{"hour": 8, "minute": 53}
